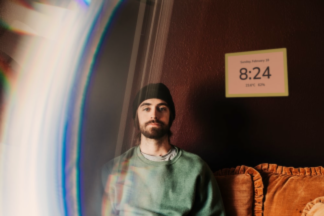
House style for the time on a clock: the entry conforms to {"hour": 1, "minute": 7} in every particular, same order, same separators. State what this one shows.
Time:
{"hour": 8, "minute": 24}
